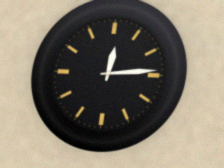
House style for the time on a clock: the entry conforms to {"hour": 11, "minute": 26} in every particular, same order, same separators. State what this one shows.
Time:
{"hour": 12, "minute": 14}
